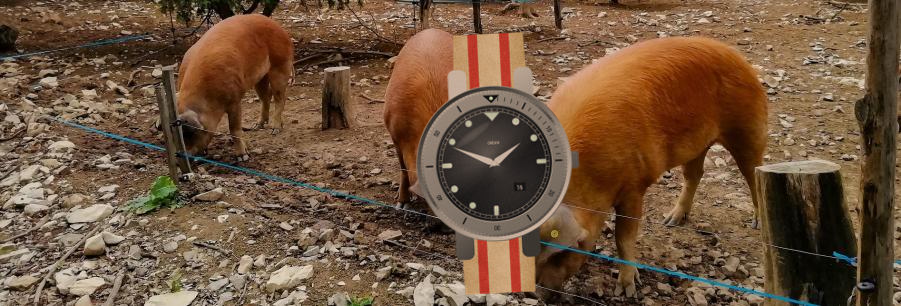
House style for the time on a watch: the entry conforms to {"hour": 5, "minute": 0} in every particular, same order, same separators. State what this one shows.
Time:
{"hour": 1, "minute": 49}
